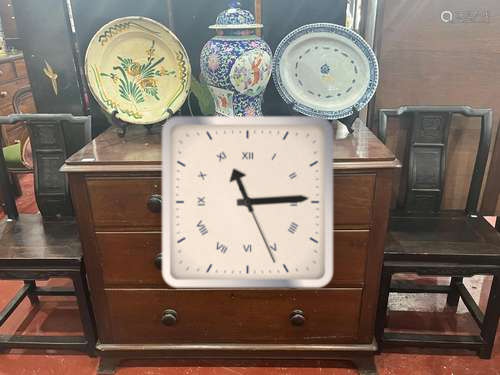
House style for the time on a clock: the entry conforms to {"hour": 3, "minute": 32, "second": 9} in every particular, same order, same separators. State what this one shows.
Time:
{"hour": 11, "minute": 14, "second": 26}
